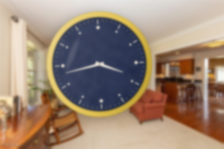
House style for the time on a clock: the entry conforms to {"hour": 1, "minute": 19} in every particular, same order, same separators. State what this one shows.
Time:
{"hour": 3, "minute": 43}
